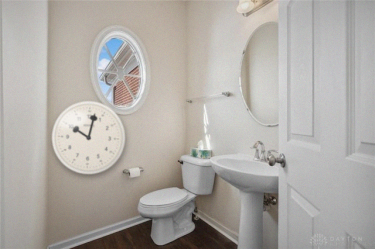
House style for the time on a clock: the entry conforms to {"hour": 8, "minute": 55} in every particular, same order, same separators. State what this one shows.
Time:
{"hour": 10, "minute": 2}
